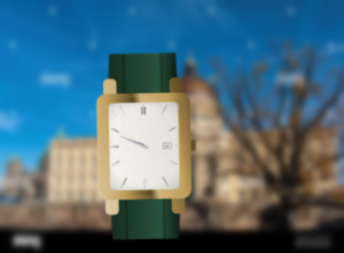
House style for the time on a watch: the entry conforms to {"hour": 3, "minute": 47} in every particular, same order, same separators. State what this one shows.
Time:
{"hour": 9, "minute": 49}
